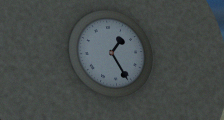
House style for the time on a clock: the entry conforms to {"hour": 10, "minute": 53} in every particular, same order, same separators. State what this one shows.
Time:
{"hour": 1, "minute": 26}
